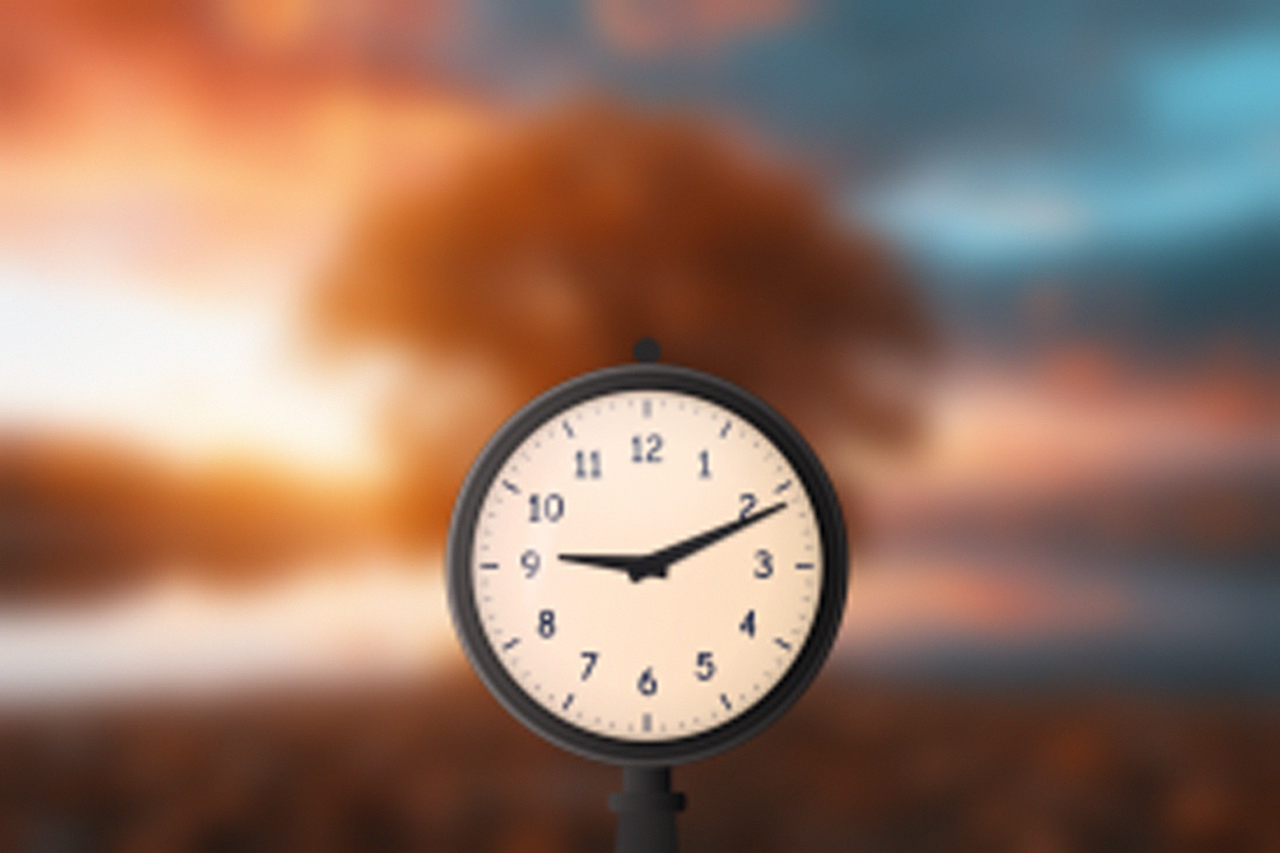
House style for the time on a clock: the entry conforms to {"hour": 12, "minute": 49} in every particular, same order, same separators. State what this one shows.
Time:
{"hour": 9, "minute": 11}
